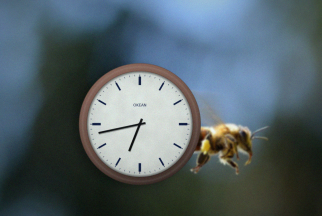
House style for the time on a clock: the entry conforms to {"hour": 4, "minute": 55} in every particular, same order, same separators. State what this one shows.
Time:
{"hour": 6, "minute": 43}
